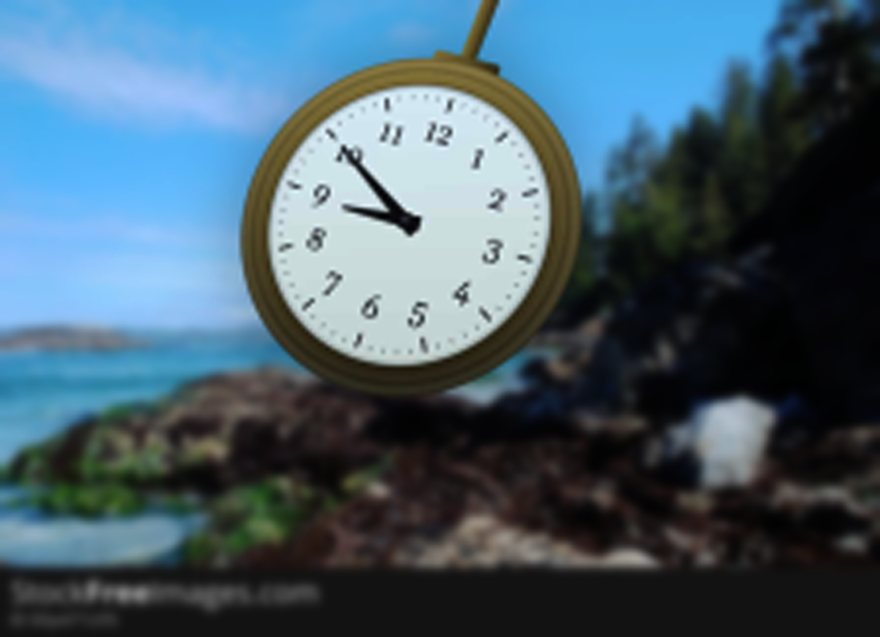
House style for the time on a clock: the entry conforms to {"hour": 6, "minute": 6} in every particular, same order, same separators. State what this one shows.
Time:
{"hour": 8, "minute": 50}
